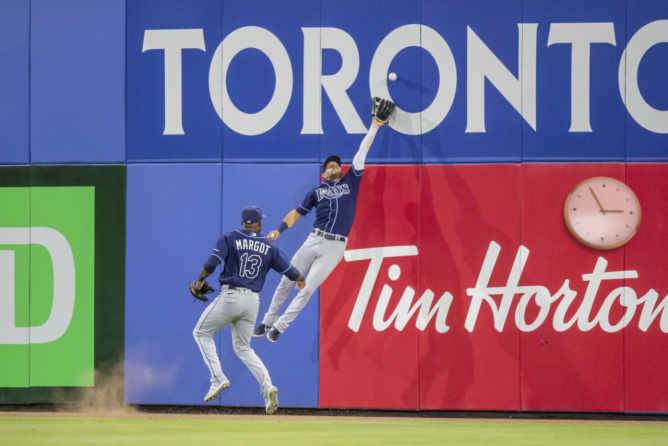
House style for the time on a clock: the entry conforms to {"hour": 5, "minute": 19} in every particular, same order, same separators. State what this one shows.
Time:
{"hour": 2, "minute": 55}
